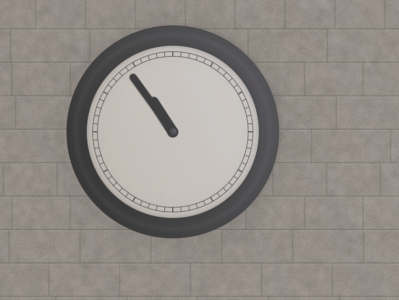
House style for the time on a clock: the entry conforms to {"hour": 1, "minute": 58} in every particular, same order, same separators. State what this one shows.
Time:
{"hour": 10, "minute": 54}
